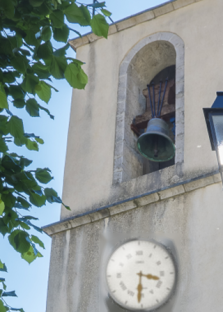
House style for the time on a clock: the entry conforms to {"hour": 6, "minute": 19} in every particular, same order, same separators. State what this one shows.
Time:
{"hour": 3, "minute": 31}
